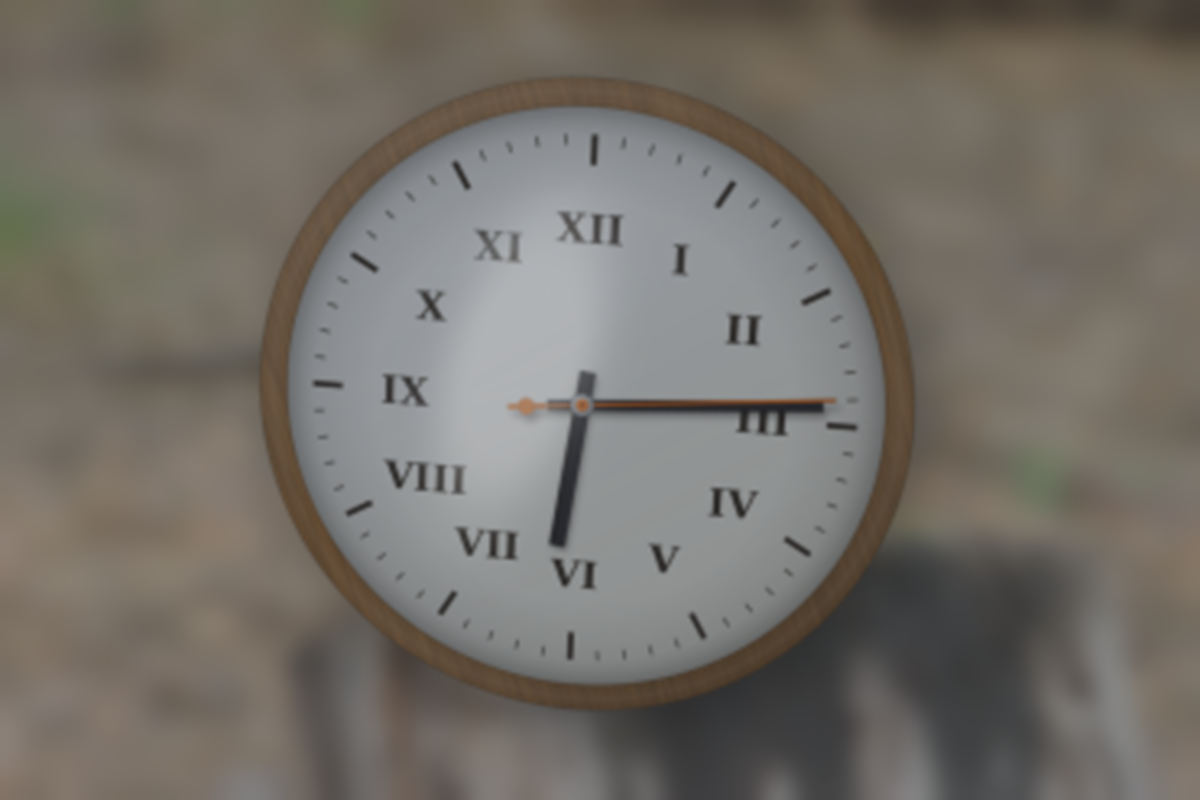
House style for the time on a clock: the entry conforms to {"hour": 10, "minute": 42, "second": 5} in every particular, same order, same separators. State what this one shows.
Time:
{"hour": 6, "minute": 14, "second": 14}
